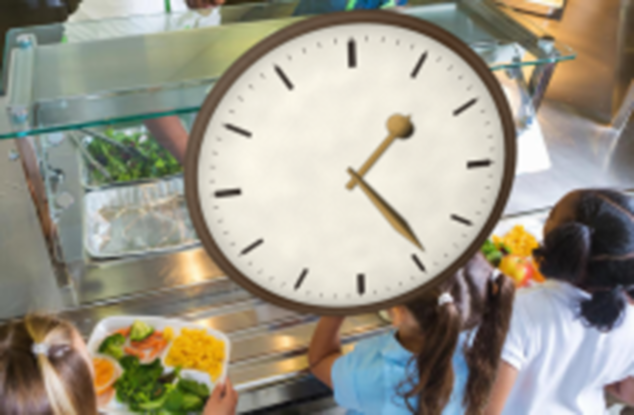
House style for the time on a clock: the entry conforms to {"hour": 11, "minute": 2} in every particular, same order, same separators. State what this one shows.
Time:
{"hour": 1, "minute": 24}
